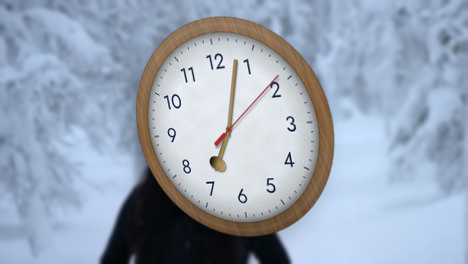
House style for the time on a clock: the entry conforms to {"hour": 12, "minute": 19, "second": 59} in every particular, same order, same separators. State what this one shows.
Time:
{"hour": 7, "minute": 3, "second": 9}
